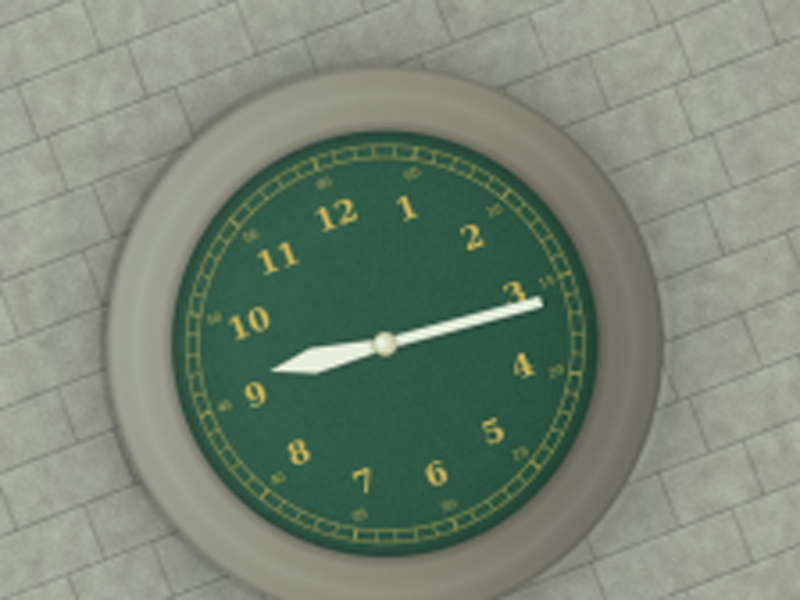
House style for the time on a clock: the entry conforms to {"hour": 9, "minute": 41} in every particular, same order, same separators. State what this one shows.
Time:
{"hour": 9, "minute": 16}
